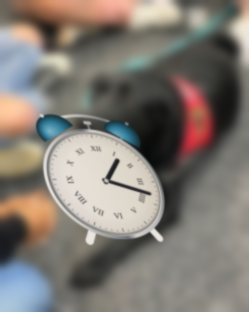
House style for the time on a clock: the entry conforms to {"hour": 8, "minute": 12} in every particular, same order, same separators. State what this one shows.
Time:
{"hour": 1, "minute": 18}
